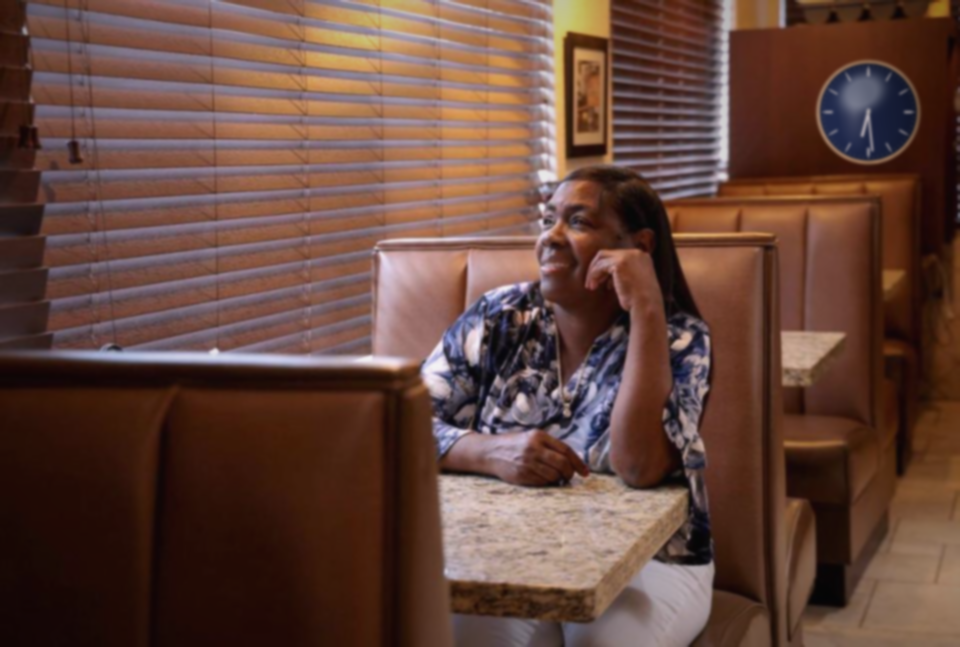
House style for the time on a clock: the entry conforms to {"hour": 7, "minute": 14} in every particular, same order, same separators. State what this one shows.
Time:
{"hour": 6, "minute": 29}
